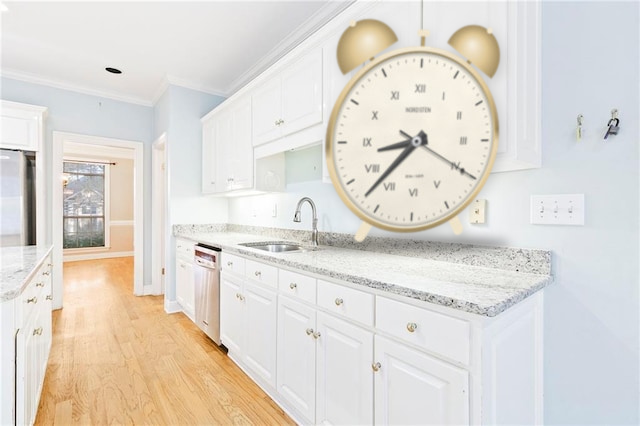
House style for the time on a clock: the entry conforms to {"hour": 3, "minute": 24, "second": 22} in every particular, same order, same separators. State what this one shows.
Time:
{"hour": 8, "minute": 37, "second": 20}
